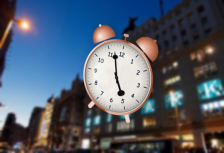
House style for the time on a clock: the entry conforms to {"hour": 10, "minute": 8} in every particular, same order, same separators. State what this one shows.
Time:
{"hour": 4, "minute": 57}
